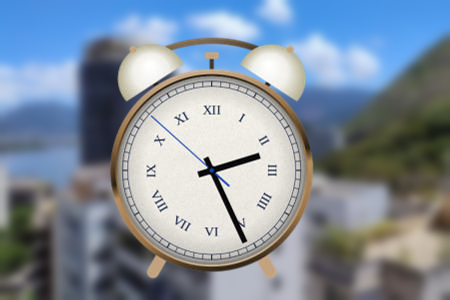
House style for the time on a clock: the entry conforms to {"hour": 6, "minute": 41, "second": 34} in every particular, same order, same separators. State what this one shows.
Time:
{"hour": 2, "minute": 25, "second": 52}
